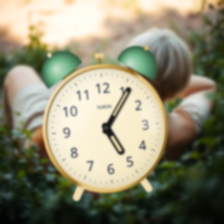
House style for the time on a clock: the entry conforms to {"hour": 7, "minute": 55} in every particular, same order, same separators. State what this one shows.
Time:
{"hour": 5, "minute": 6}
